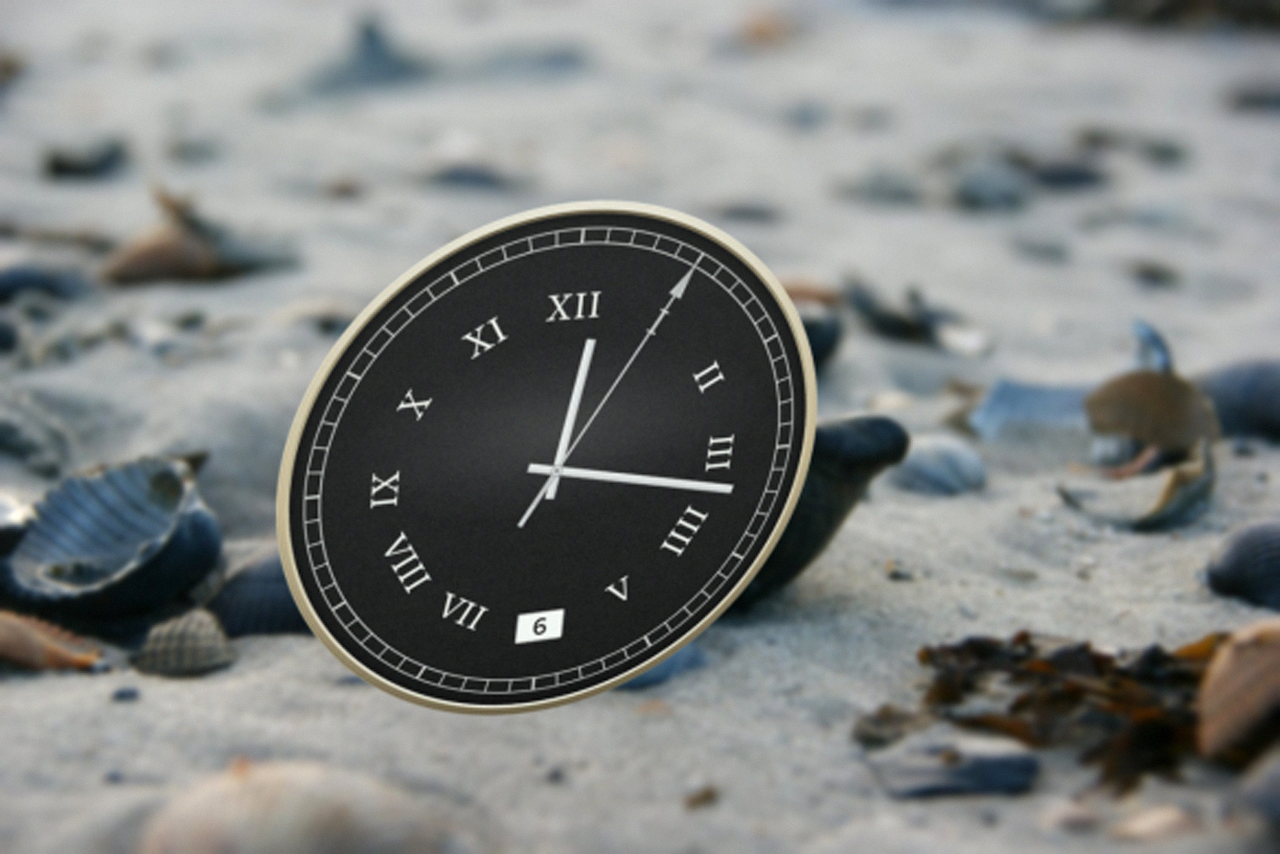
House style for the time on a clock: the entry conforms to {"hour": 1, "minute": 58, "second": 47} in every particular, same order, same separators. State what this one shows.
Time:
{"hour": 12, "minute": 17, "second": 5}
